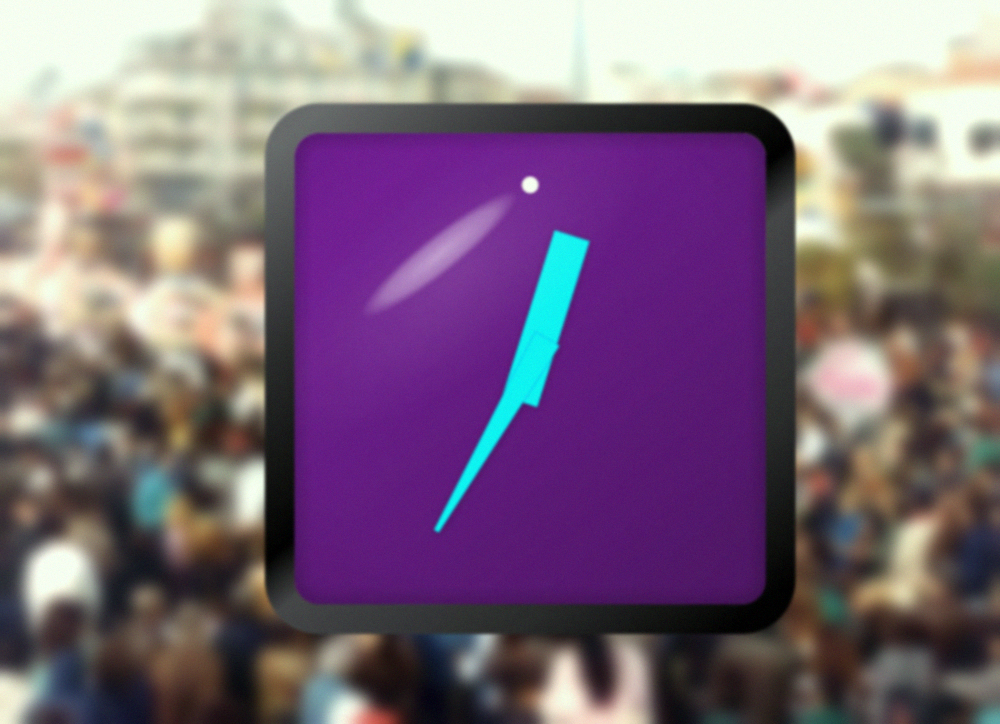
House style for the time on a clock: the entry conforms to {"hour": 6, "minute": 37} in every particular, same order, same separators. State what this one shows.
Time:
{"hour": 12, "minute": 35}
